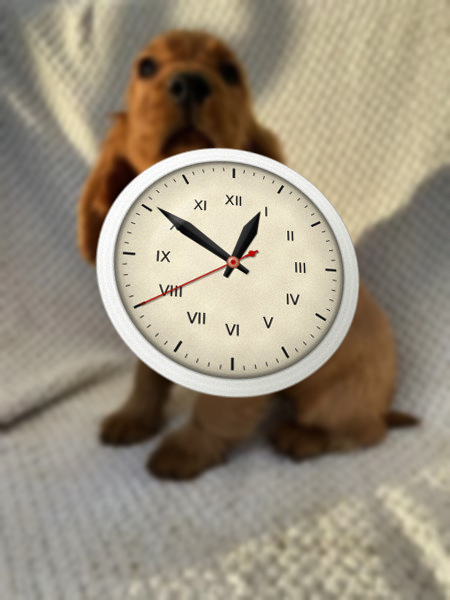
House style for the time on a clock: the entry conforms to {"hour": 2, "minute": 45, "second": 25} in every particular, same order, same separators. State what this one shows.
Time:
{"hour": 12, "minute": 50, "second": 40}
